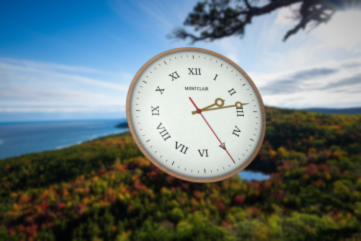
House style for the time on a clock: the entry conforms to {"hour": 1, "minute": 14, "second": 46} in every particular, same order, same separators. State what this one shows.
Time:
{"hour": 2, "minute": 13, "second": 25}
